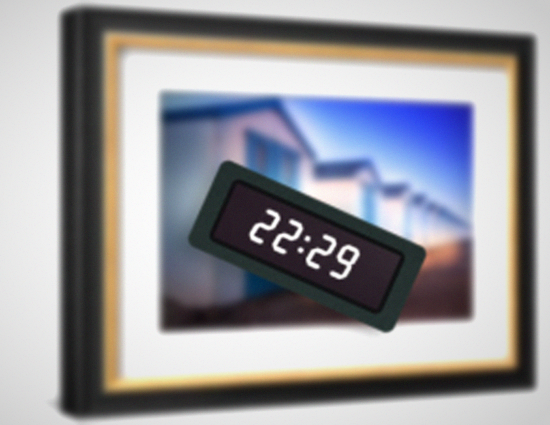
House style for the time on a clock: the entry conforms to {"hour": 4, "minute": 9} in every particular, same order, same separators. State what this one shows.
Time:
{"hour": 22, "minute": 29}
